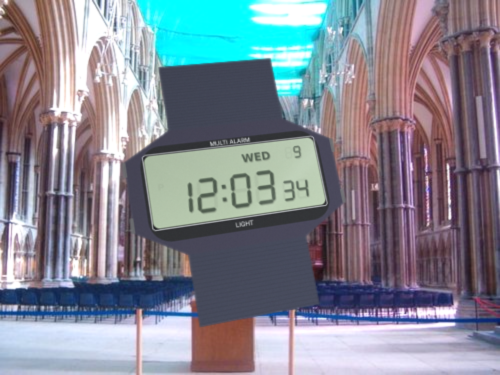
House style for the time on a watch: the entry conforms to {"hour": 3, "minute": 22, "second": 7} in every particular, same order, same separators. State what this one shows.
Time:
{"hour": 12, "minute": 3, "second": 34}
